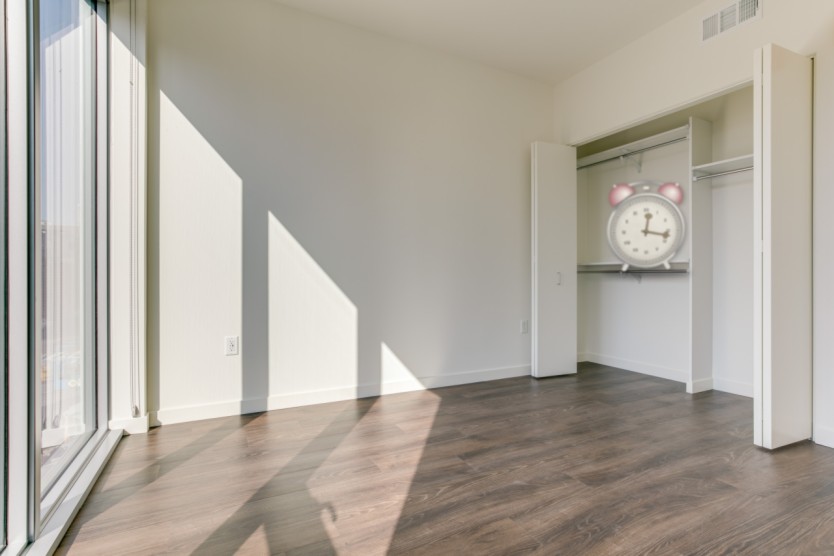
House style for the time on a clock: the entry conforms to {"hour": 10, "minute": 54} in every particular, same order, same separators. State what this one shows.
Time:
{"hour": 12, "minute": 17}
